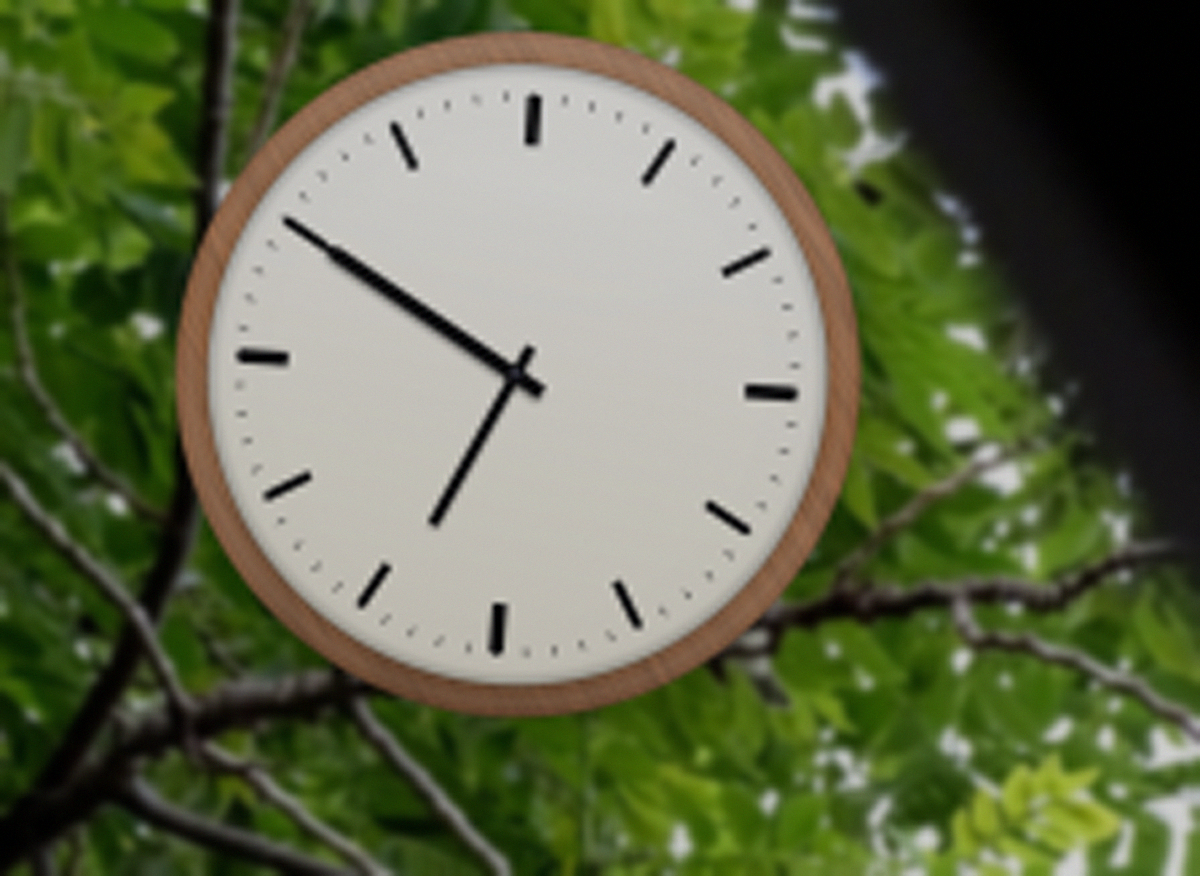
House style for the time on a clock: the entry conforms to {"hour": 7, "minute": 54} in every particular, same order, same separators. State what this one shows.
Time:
{"hour": 6, "minute": 50}
